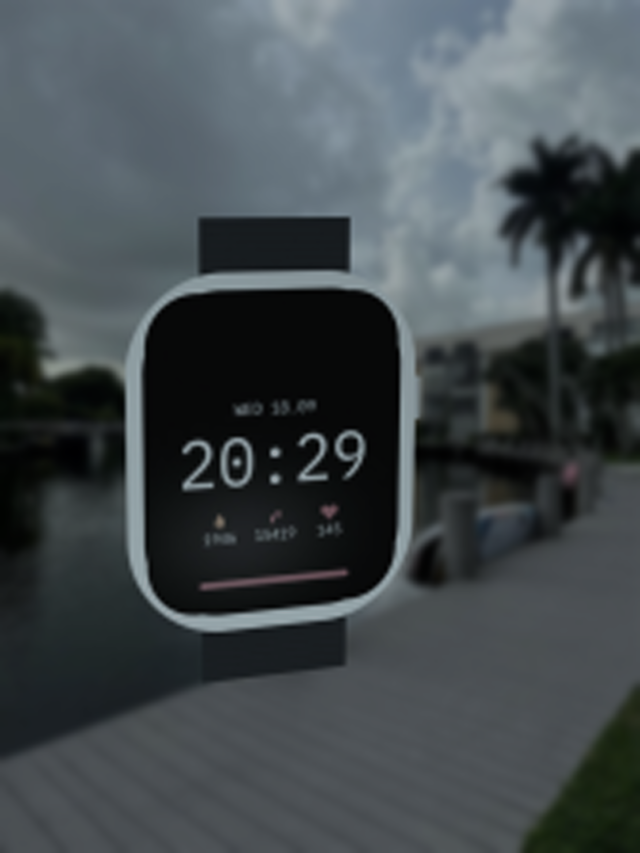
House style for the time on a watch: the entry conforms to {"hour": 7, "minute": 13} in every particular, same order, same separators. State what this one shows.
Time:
{"hour": 20, "minute": 29}
